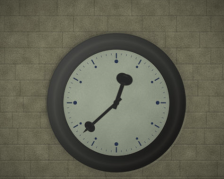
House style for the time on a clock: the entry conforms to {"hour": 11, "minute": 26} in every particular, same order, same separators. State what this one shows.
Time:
{"hour": 12, "minute": 38}
